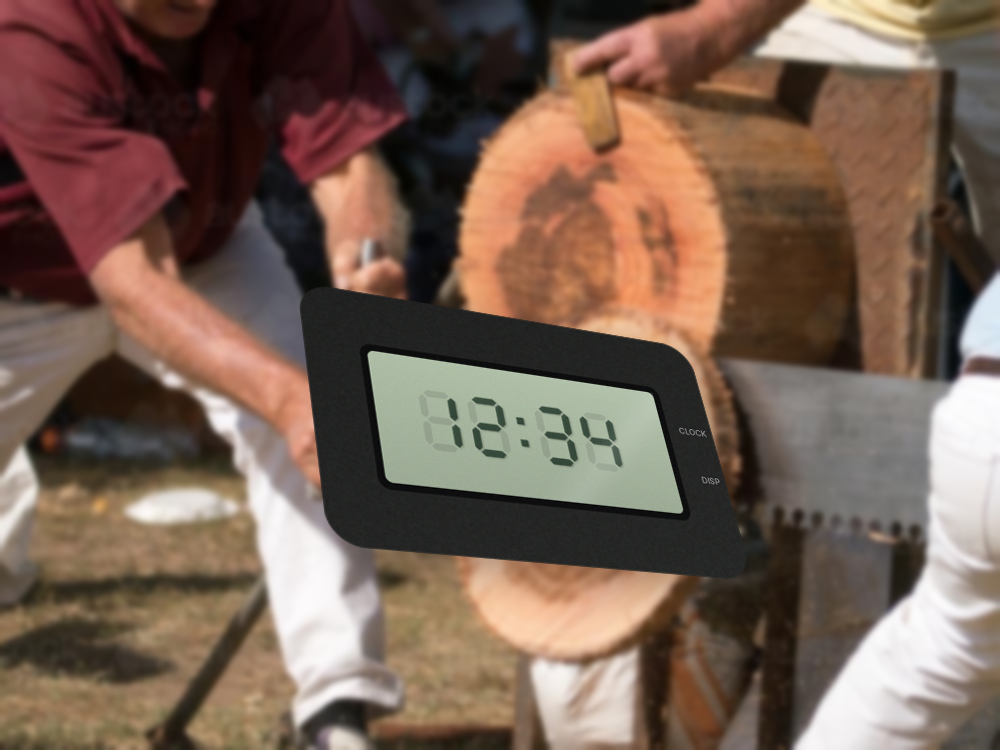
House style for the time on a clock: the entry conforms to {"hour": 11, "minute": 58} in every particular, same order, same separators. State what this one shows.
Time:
{"hour": 12, "minute": 34}
